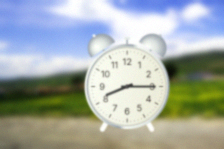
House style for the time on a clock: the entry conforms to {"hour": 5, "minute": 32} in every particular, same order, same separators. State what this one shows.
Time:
{"hour": 8, "minute": 15}
